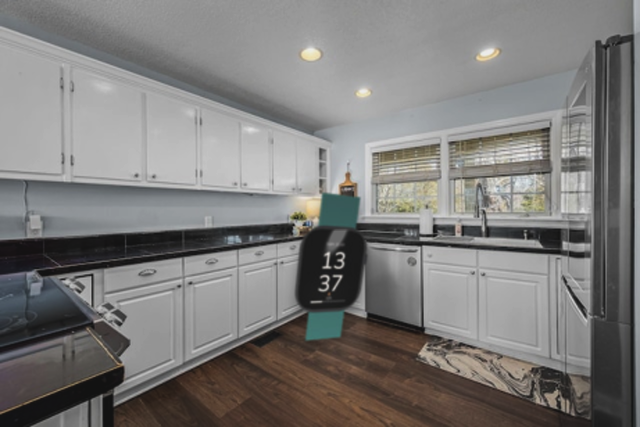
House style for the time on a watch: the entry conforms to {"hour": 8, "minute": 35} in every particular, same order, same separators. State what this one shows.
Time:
{"hour": 13, "minute": 37}
